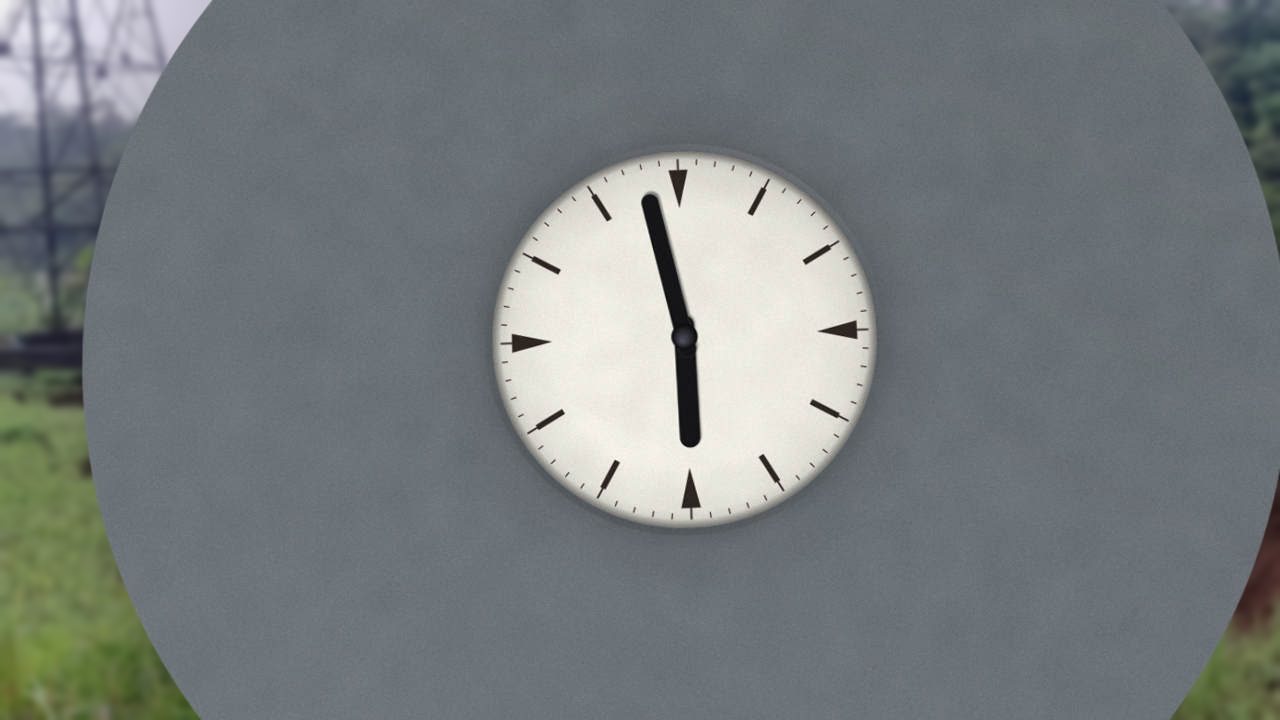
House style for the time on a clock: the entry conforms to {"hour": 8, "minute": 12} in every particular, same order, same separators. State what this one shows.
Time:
{"hour": 5, "minute": 58}
